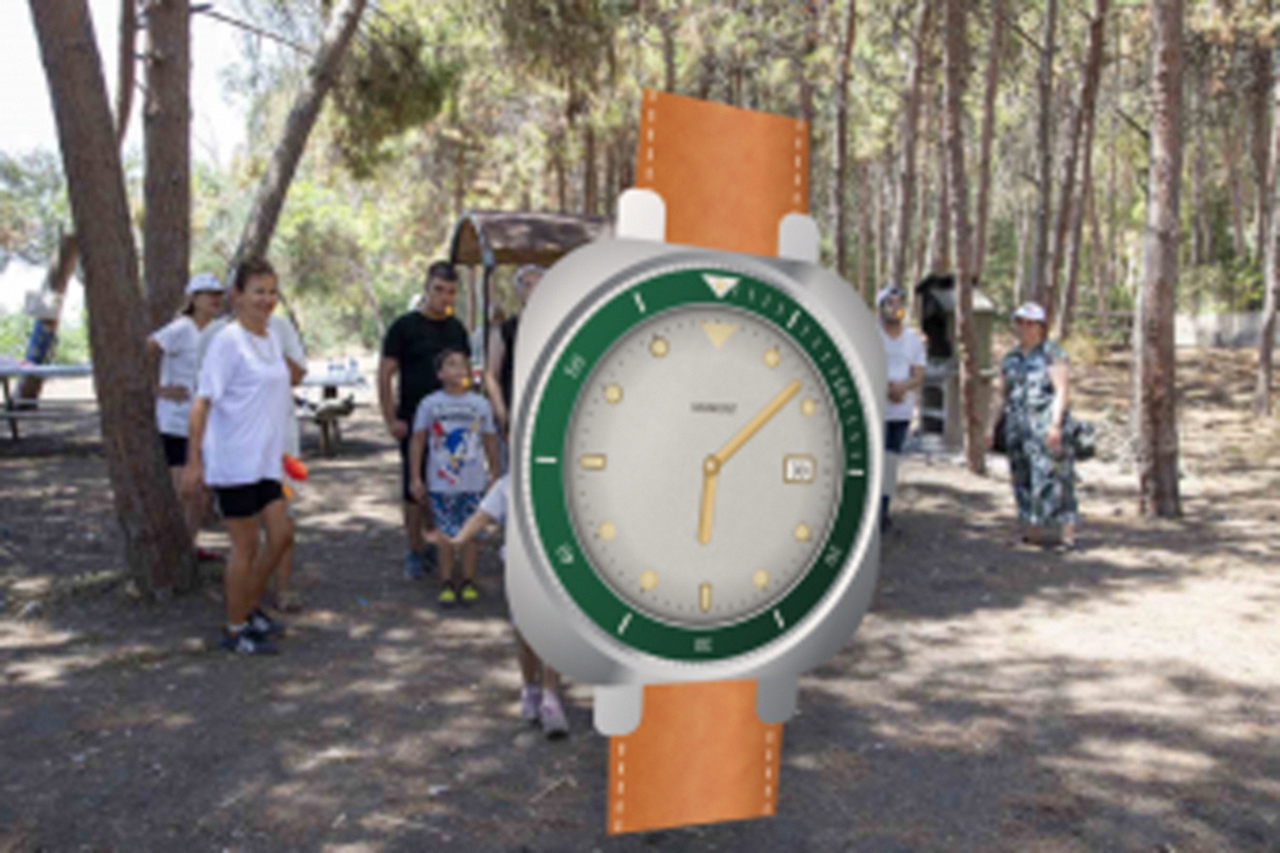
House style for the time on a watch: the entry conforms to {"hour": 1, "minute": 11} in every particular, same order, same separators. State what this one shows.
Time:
{"hour": 6, "minute": 8}
